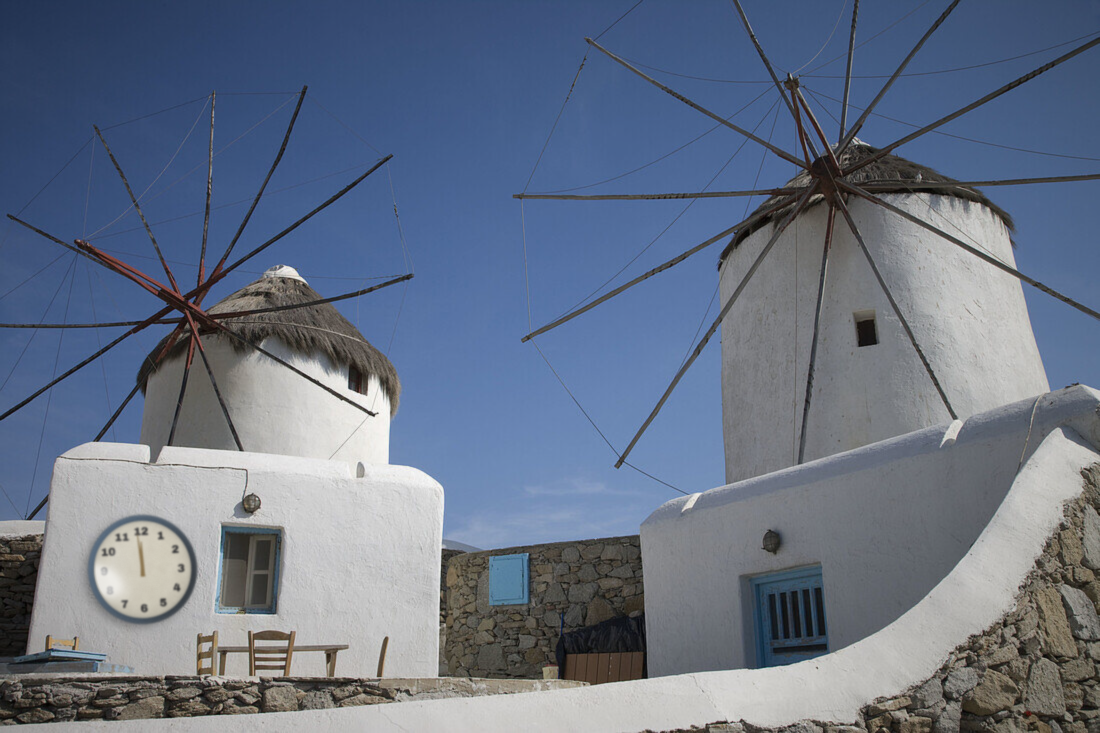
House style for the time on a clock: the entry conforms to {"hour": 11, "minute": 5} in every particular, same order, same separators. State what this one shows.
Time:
{"hour": 11, "minute": 59}
